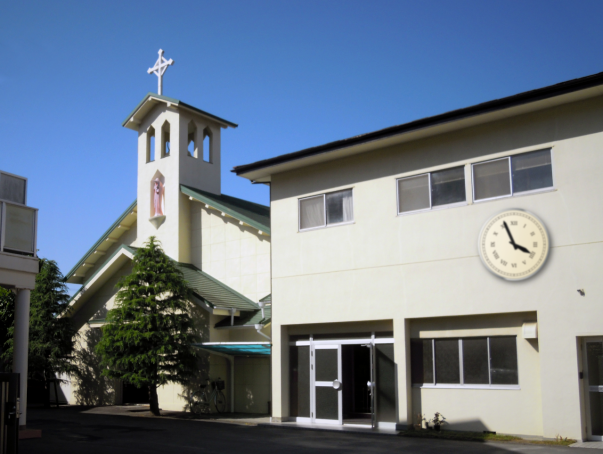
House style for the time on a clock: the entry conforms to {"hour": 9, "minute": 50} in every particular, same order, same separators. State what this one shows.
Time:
{"hour": 3, "minute": 56}
